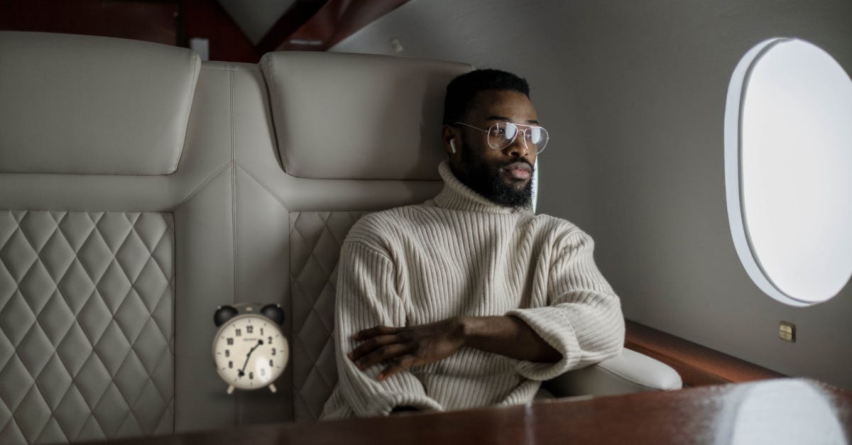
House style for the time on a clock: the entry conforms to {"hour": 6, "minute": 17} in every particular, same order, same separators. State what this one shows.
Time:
{"hour": 1, "minute": 34}
